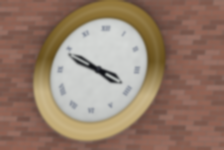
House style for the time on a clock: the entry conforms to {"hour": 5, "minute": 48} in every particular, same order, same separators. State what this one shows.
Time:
{"hour": 3, "minute": 49}
